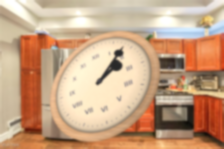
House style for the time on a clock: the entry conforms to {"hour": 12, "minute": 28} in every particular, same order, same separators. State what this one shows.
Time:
{"hour": 2, "minute": 8}
